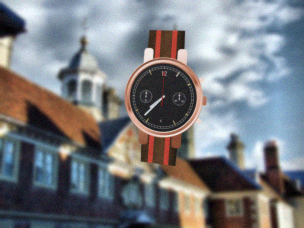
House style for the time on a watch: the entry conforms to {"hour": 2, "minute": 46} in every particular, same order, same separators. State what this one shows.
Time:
{"hour": 7, "minute": 37}
